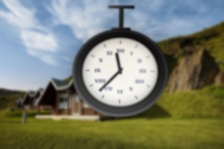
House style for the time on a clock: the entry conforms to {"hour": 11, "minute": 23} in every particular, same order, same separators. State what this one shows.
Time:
{"hour": 11, "minute": 37}
